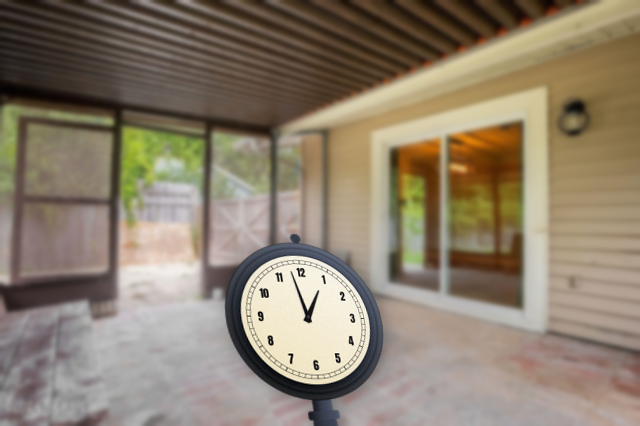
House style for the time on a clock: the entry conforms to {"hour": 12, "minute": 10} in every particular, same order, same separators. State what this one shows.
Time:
{"hour": 12, "minute": 58}
